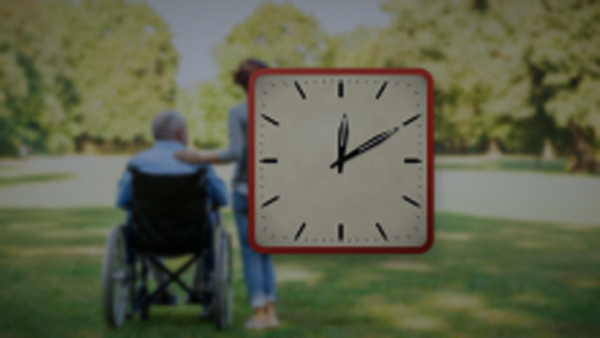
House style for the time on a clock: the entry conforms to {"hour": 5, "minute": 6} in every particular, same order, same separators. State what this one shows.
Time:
{"hour": 12, "minute": 10}
